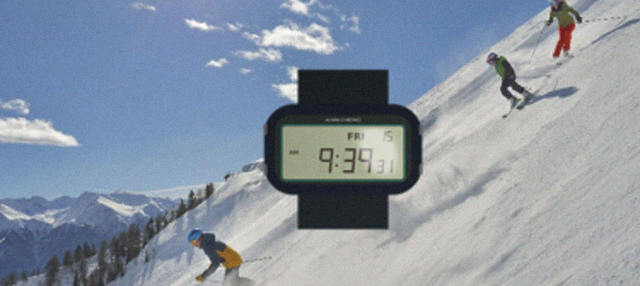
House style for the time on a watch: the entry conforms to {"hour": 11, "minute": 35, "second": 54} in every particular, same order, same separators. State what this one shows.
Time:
{"hour": 9, "minute": 39, "second": 31}
